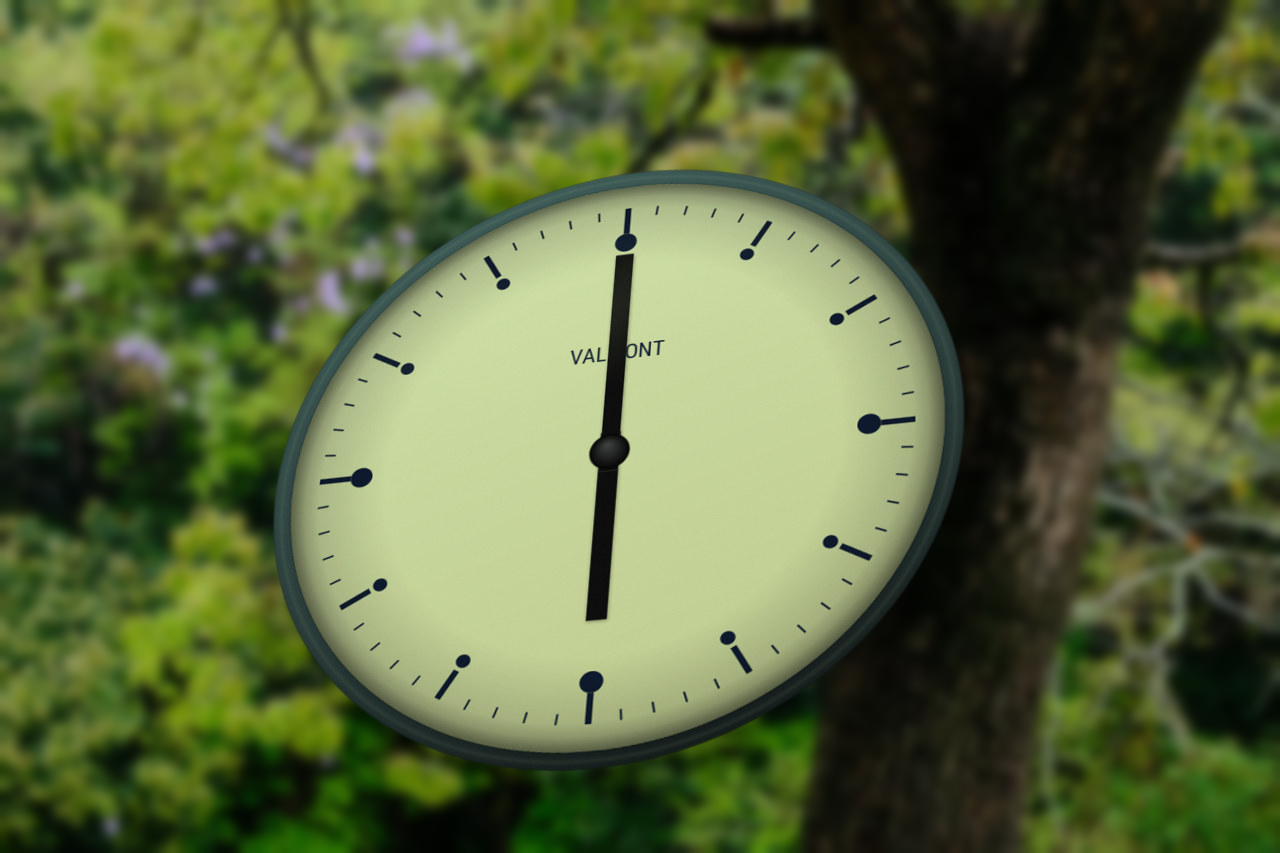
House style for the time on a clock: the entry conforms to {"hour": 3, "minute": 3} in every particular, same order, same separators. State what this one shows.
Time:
{"hour": 6, "minute": 0}
